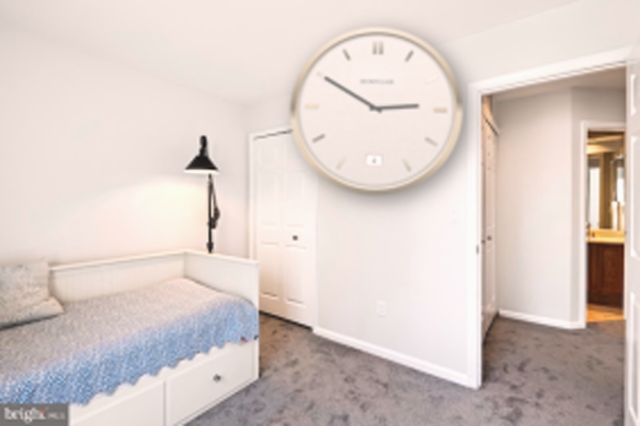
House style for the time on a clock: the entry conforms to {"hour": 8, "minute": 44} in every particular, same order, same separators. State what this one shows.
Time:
{"hour": 2, "minute": 50}
